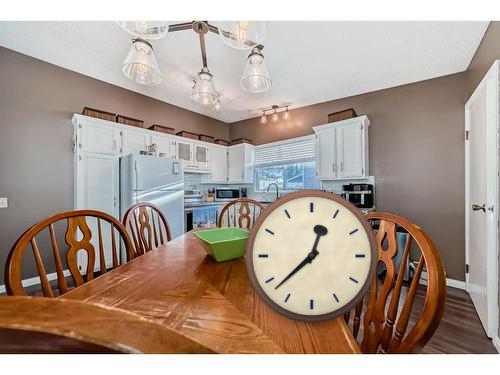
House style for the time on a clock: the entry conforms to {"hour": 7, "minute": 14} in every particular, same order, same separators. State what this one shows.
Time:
{"hour": 12, "minute": 38}
